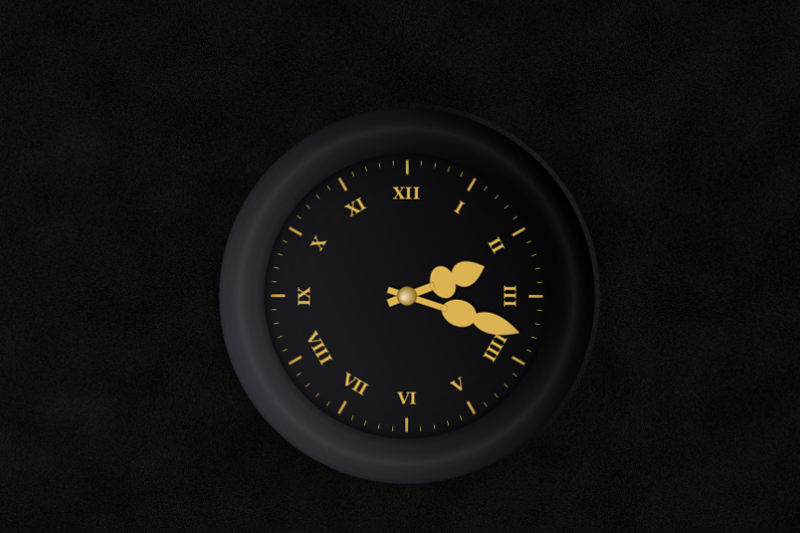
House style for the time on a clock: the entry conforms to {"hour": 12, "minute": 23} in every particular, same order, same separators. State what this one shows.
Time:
{"hour": 2, "minute": 18}
